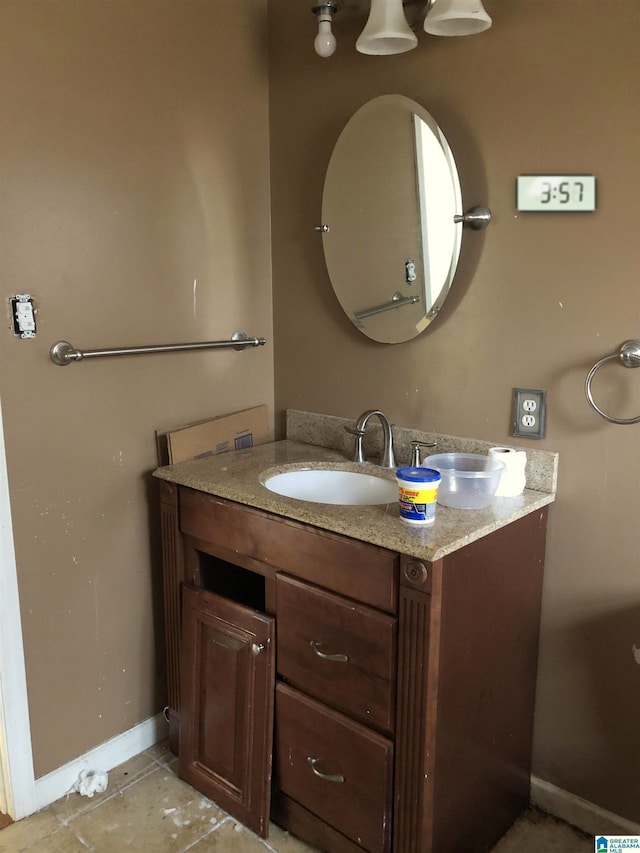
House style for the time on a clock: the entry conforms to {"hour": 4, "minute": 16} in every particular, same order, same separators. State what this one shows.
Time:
{"hour": 3, "minute": 57}
